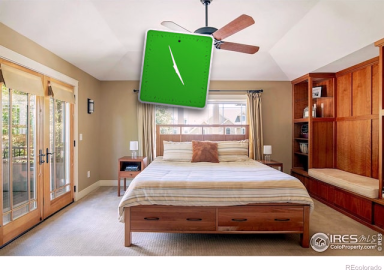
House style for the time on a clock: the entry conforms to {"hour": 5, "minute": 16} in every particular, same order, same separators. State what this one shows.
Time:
{"hour": 4, "minute": 56}
